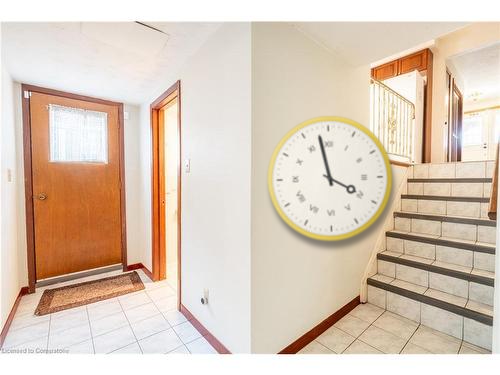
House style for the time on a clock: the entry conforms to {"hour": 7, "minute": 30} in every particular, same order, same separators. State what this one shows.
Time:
{"hour": 3, "minute": 58}
